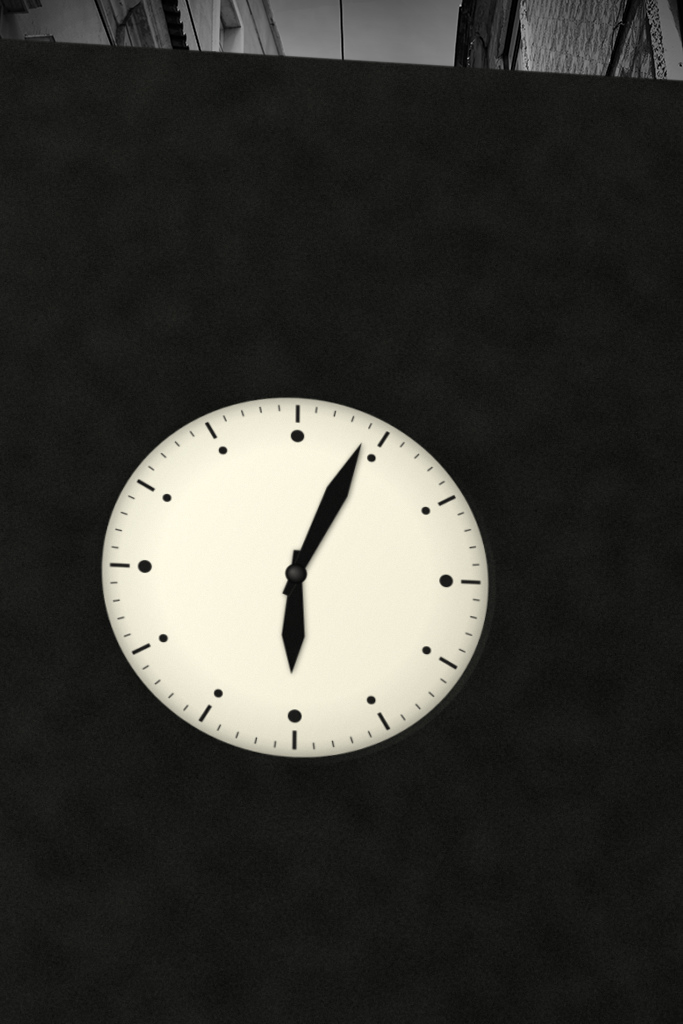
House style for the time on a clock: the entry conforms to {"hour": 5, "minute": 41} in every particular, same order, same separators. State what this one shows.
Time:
{"hour": 6, "minute": 4}
